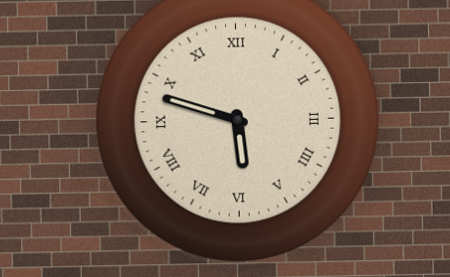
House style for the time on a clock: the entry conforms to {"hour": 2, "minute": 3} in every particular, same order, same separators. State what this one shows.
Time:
{"hour": 5, "minute": 48}
